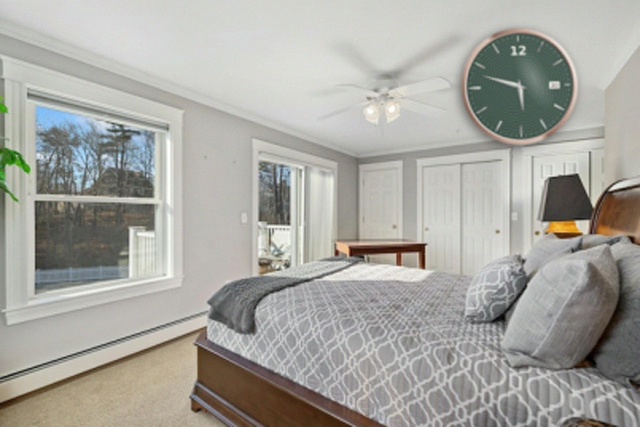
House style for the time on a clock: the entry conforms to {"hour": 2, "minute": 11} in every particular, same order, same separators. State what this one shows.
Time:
{"hour": 5, "minute": 48}
